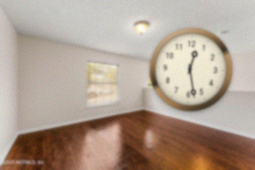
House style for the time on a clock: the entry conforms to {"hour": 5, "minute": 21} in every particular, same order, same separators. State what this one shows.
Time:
{"hour": 12, "minute": 28}
